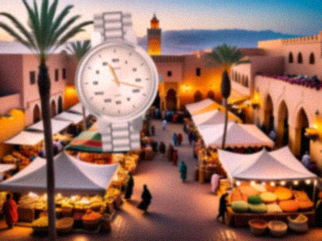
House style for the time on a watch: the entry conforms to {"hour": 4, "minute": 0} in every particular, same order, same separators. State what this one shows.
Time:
{"hour": 11, "minute": 18}
